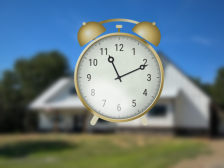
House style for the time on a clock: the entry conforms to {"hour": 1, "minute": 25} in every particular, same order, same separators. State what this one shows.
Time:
{"hour": 11, "minute": 11}
